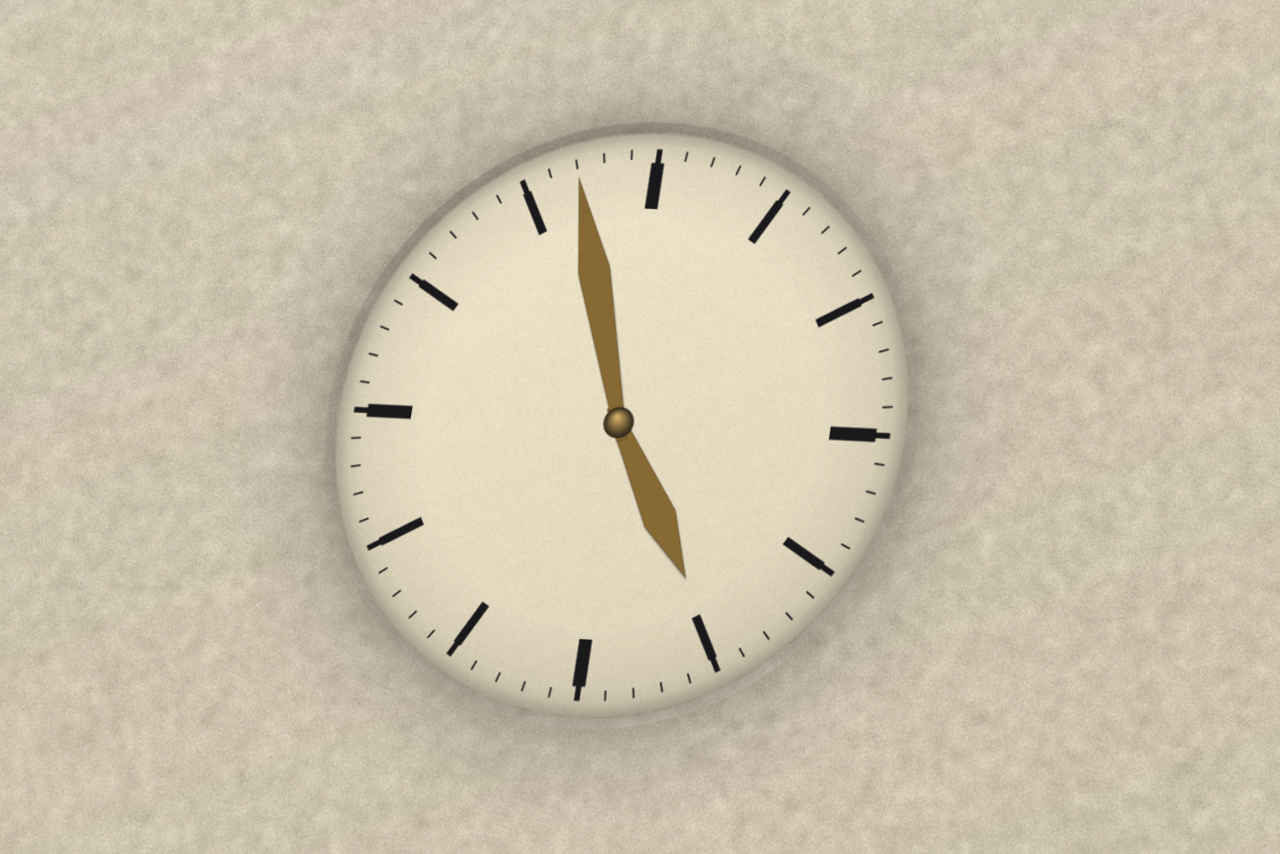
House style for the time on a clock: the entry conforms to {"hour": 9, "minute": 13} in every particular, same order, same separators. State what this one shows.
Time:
{"hour": 4, "minute": 57}
